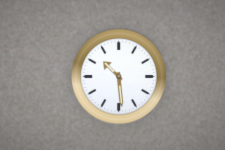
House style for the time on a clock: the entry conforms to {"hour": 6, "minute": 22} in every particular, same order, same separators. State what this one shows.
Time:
{"hour": 10, "minute": 29}
